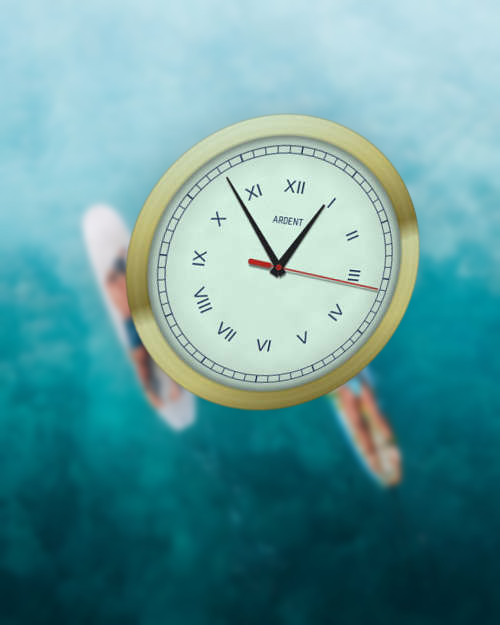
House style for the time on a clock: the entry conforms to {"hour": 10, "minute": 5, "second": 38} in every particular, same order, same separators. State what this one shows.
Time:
{"hour": 12, "minute": 53, "second": 16}
